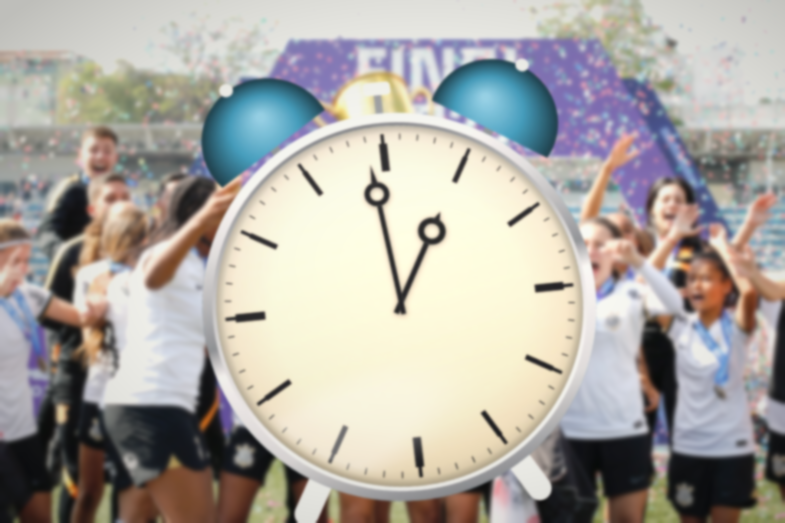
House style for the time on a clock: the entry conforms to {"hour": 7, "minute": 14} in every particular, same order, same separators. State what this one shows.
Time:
{"hour": 12, "minute": 59}
